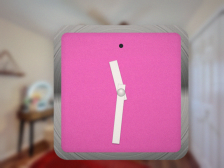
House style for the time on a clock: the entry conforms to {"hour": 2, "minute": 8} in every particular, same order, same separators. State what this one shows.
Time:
{"hour": 11, "minute": 31}
